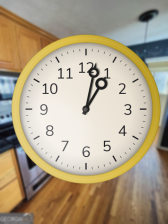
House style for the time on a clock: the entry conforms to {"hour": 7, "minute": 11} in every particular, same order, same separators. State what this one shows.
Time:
{"hour": 1, "minute": 2}
